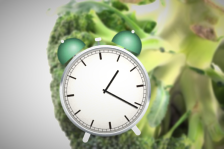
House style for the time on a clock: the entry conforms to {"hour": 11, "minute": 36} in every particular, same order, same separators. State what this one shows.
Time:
{"hour": 1, "minute": 21}
